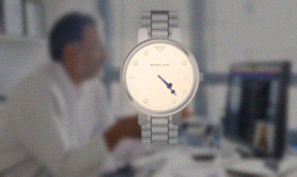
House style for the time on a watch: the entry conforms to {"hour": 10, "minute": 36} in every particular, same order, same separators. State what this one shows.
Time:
{"hour": 4, "minute": 23}
